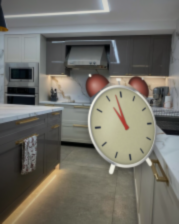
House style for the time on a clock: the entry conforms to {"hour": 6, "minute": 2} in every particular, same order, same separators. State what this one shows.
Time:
{"hour": 10, "minute": 58}
